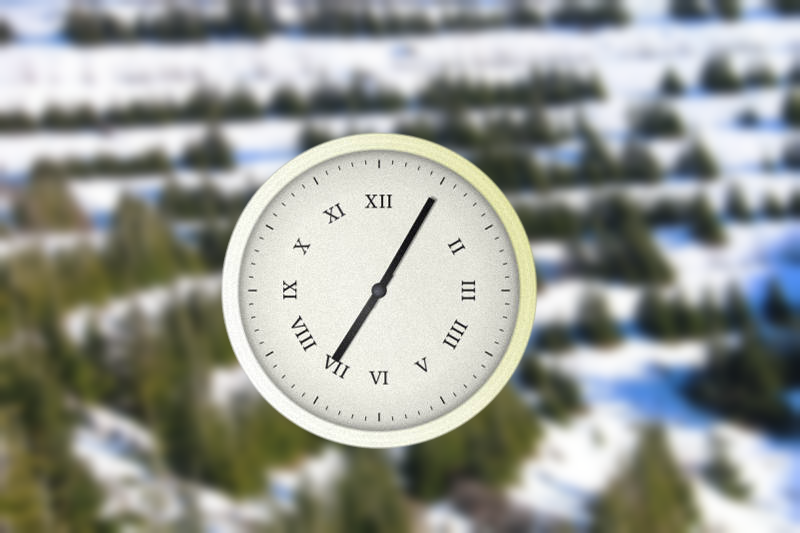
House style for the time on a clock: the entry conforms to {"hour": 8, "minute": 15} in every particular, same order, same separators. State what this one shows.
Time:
{"hour": 7, "minute": 5}
